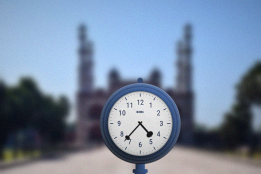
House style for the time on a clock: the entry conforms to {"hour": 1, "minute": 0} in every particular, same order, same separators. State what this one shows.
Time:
{"hour": 4, "minute": 37}
